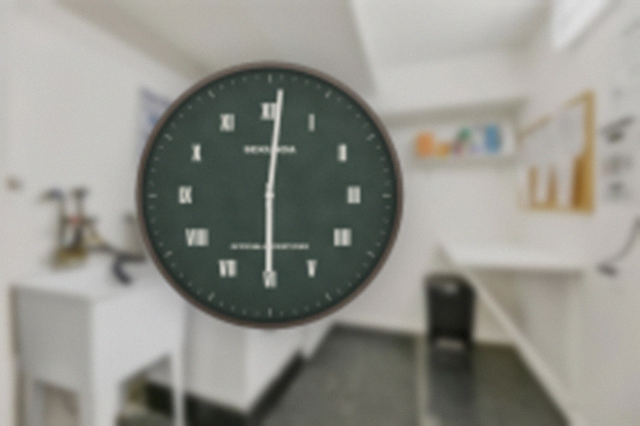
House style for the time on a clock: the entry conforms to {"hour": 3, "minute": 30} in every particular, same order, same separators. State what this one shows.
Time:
{"hour": 6, "minute": 1}
